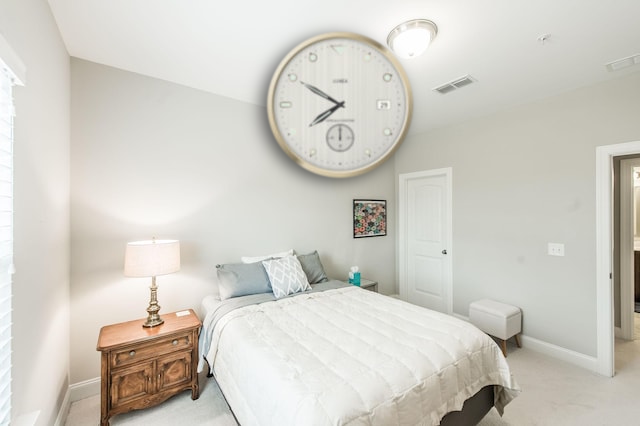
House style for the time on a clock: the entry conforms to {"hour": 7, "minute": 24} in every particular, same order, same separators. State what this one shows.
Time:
{"hour": 7, "minute": 50}
